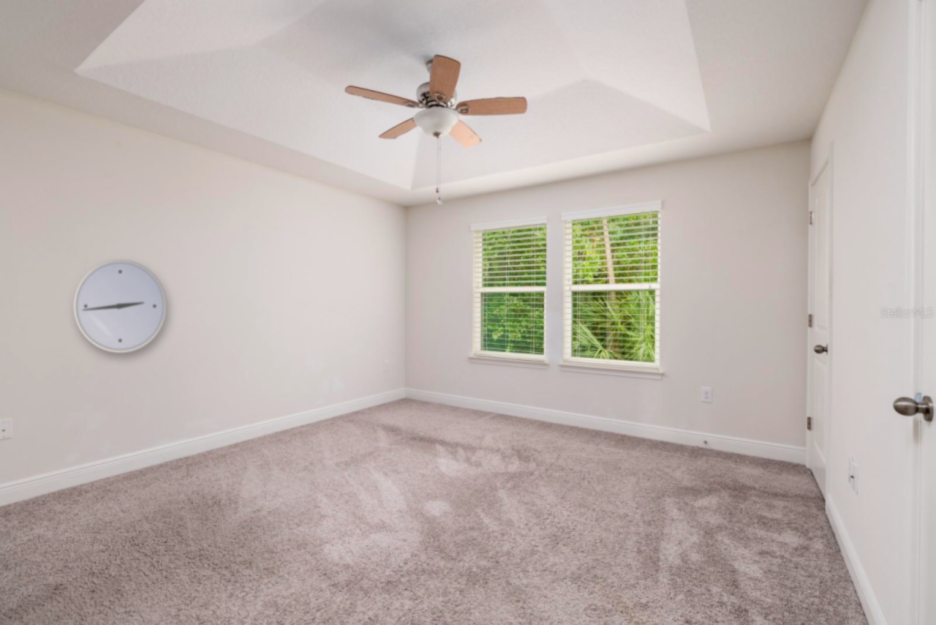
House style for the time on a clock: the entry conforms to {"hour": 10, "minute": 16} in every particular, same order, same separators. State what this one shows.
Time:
{"hour": 2, "minute": 44}
